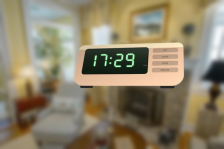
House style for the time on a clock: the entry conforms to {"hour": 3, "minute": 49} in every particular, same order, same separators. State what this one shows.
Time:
{"hour": 17, "minute": 29}
